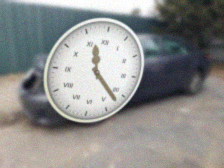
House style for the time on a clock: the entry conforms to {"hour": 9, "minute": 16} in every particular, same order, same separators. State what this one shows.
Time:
{"hour": 11, "minute": 22}
